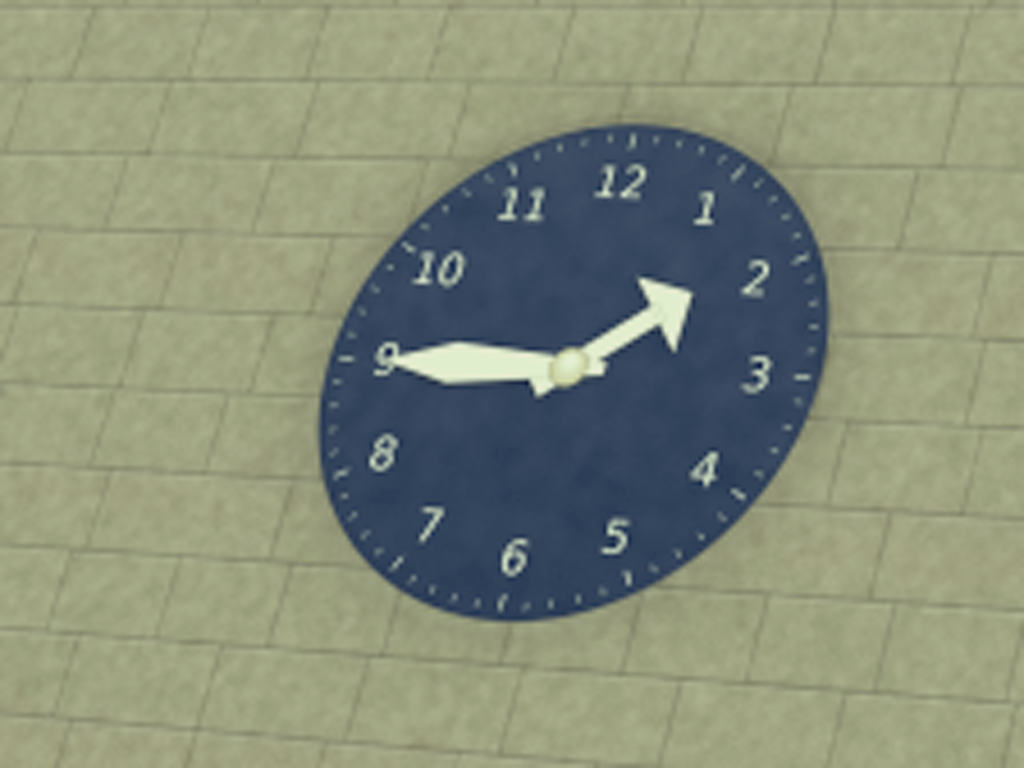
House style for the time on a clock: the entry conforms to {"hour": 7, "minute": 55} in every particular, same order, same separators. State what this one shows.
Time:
{"hour": 1, "minute": 45}
